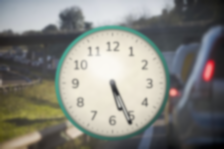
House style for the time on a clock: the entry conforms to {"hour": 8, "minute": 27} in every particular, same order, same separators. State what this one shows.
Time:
{"hour": 5, "minute": 26}
